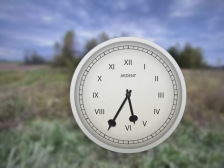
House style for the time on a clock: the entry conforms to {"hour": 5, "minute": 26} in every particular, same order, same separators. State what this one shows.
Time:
{"hour": 5, "minute": 35}
